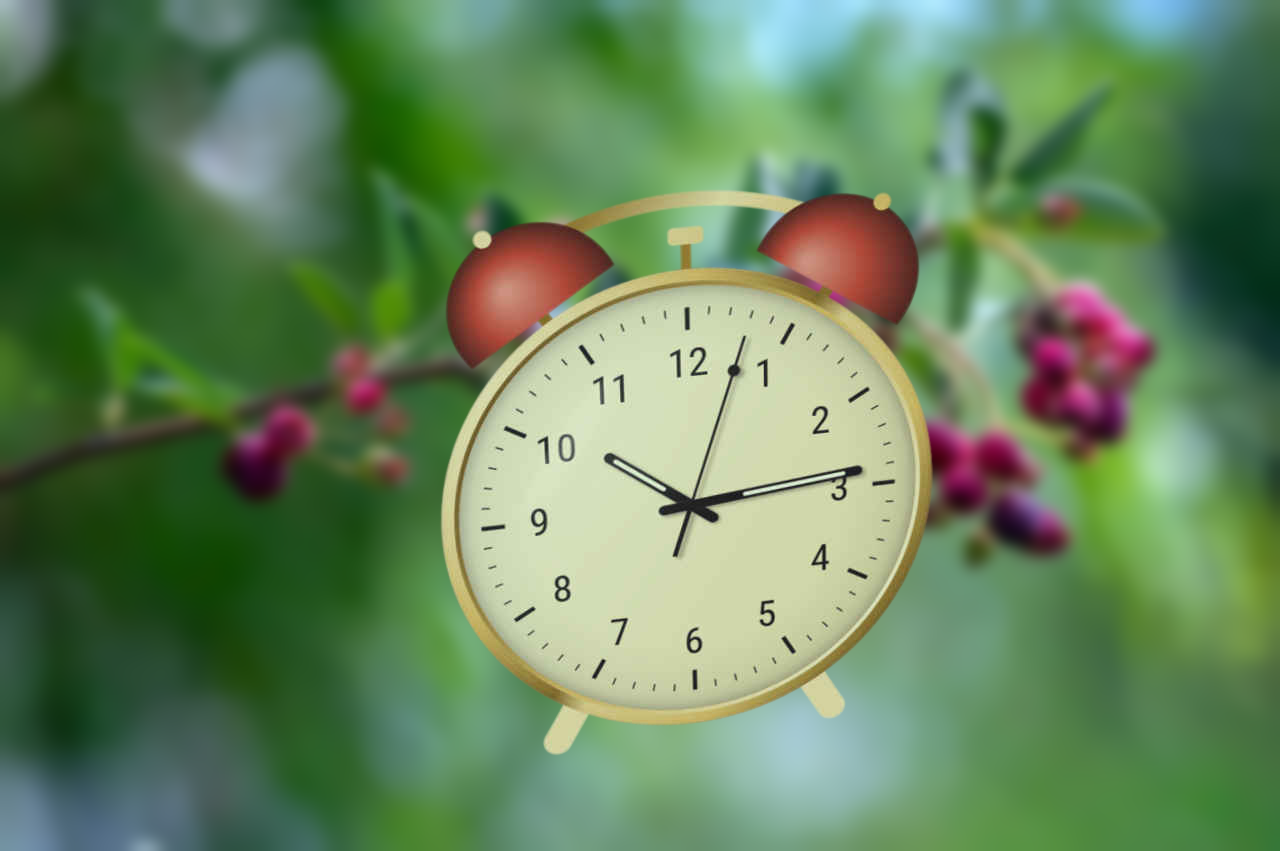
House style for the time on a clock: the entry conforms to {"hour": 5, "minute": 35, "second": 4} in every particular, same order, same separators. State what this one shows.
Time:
{"hour": 10, "minute": 14, "second": 3}
